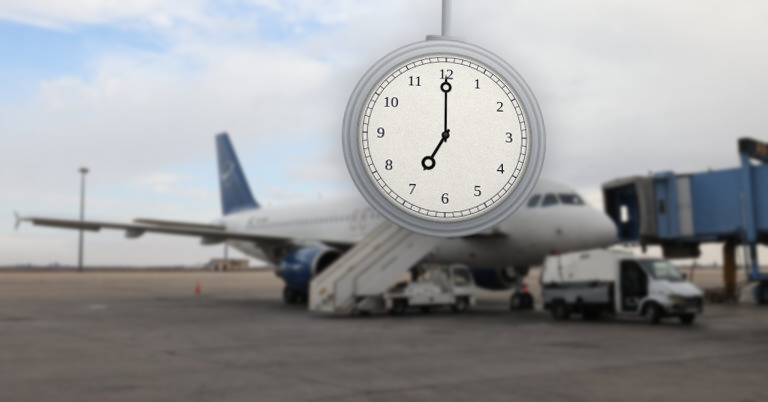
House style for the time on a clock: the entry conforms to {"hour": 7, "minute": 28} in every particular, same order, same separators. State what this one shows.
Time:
{"hour": 7, "minute": 0}
